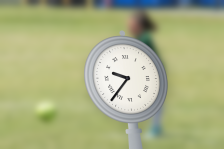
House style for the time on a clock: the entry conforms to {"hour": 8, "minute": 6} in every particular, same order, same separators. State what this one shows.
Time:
{"hour": 9, "minute": 37}
